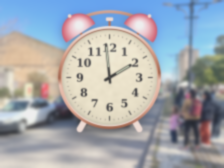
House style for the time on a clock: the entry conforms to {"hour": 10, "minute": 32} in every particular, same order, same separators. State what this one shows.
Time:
{"hour": 1, "minute": 59}
